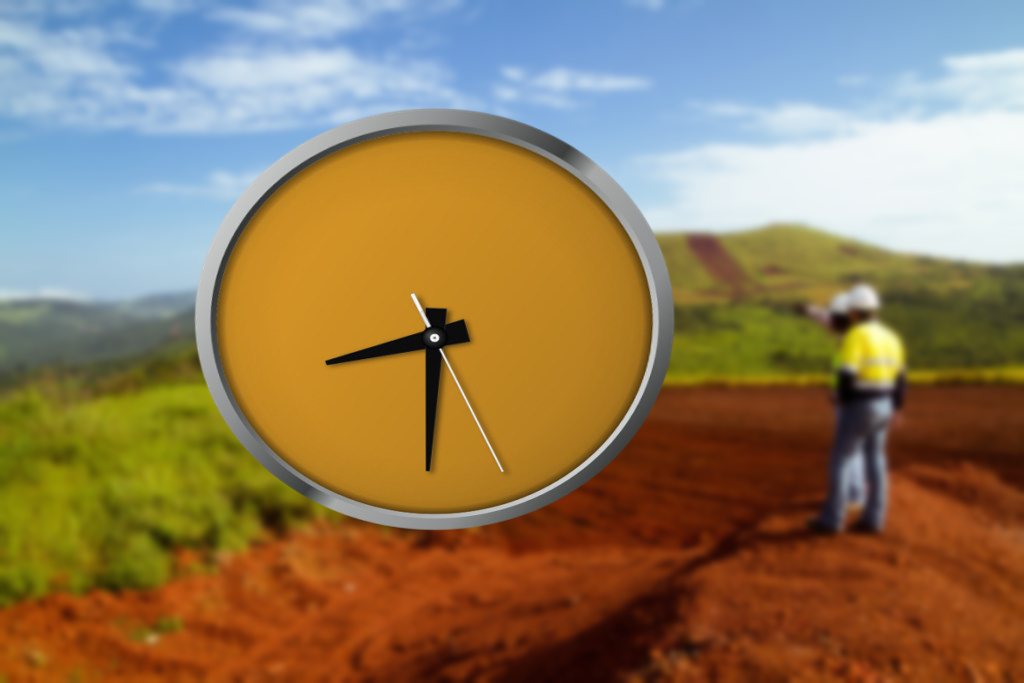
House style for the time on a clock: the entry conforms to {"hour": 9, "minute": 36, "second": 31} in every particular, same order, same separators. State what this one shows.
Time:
{"hour": 8, "minute": 30, "second": 26}
